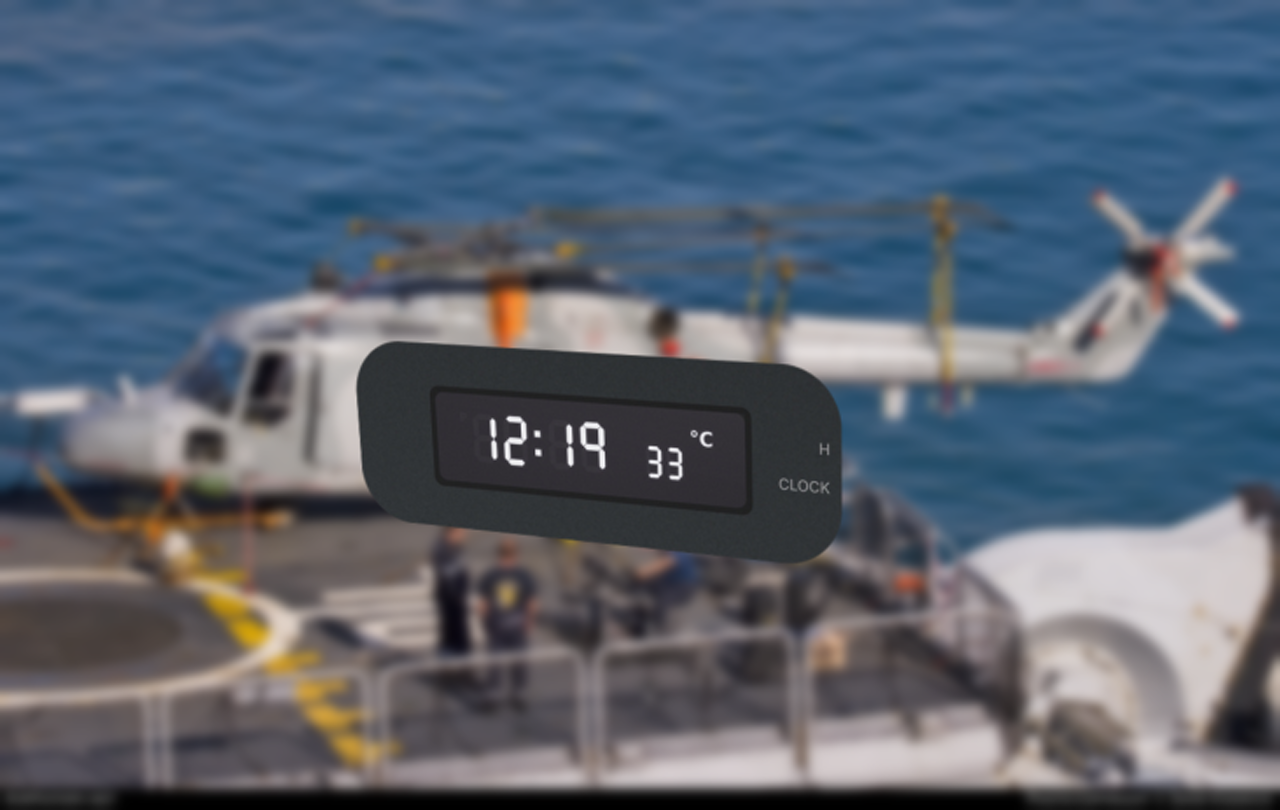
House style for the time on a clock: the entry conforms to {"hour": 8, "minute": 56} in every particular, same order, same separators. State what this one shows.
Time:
{"hour": 12, "minute": 19}
